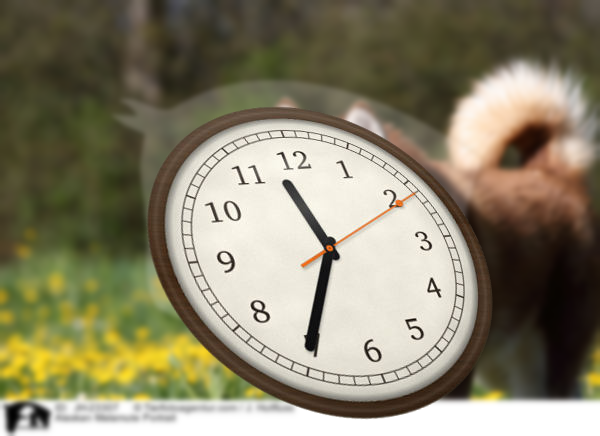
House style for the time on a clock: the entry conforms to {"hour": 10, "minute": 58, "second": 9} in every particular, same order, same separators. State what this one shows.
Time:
{"hour": 11, "minute": 35, "second": 11}
